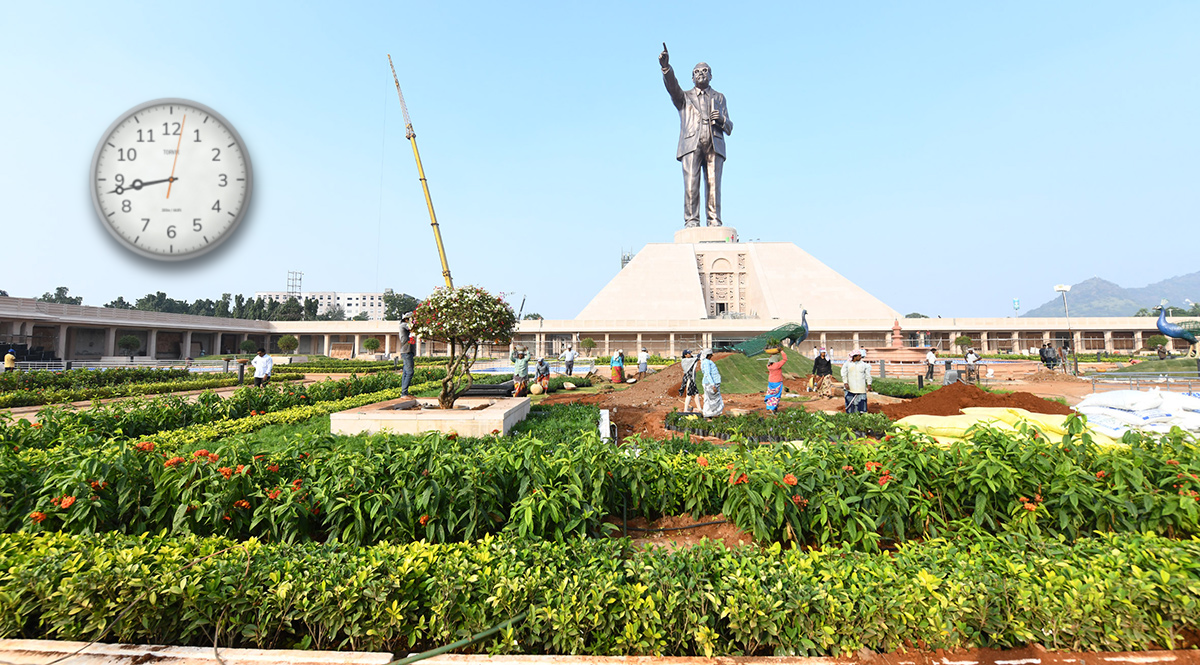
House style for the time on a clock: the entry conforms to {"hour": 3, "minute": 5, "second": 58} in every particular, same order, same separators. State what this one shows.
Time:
{"hour": 8, "minute": 43, "second": 2}
